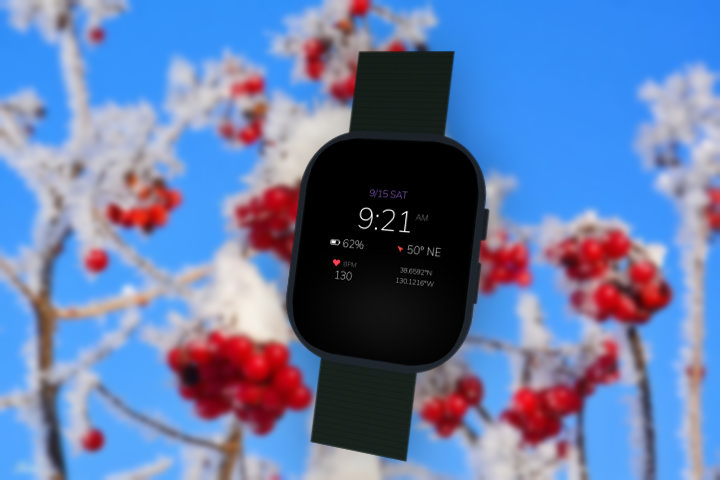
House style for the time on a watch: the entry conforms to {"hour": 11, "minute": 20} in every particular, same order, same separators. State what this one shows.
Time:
{"hour": 9, "minute": 21}
